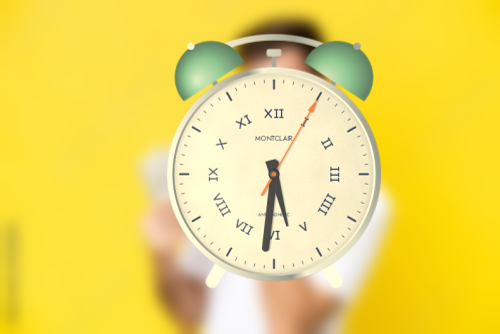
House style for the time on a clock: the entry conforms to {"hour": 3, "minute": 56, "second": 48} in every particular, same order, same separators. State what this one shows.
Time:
{"hour": 5, "minute": 31, "second": 5}
